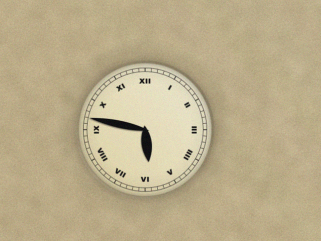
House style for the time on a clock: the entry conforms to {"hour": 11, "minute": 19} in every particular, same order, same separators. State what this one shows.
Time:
{"hour": 5, "minute": 47}
